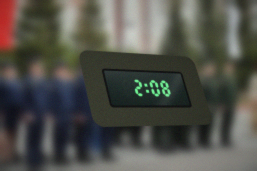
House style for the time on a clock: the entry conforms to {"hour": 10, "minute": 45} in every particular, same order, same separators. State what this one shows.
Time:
{"hour": 2, "minute": 8}
